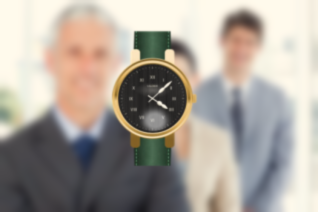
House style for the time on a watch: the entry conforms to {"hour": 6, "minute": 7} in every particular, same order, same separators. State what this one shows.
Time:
{"hour": 4, "minute": 8}
